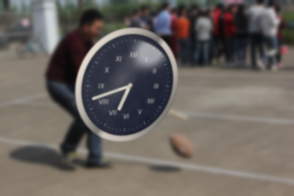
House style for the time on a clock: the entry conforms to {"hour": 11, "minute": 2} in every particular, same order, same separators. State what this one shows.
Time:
{"hour": 6, "minute": 42}
